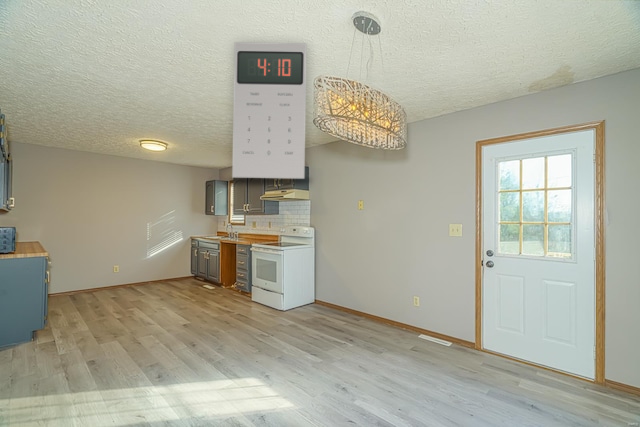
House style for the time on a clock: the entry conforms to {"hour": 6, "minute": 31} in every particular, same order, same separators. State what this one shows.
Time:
{"hour": 4, "minute": 10}
